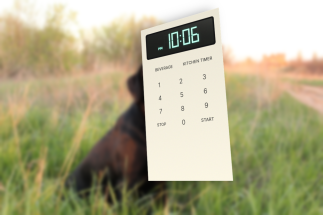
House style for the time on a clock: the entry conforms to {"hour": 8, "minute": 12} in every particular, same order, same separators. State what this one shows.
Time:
{"hour": 10, "minute": 6}
